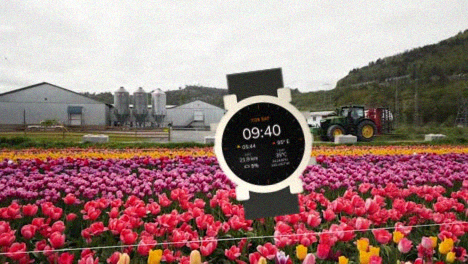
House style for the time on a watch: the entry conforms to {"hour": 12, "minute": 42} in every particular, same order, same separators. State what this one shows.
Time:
{"hour": 9, "minute": 40}
